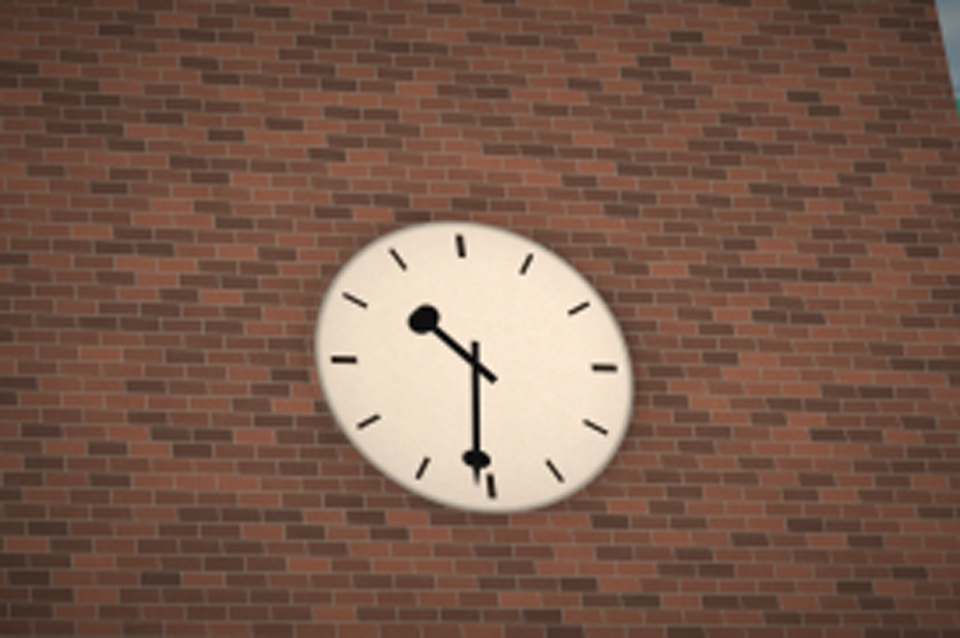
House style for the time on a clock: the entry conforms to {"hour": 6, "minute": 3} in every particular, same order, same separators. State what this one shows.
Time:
{"hour": 10, "minute": 31}
